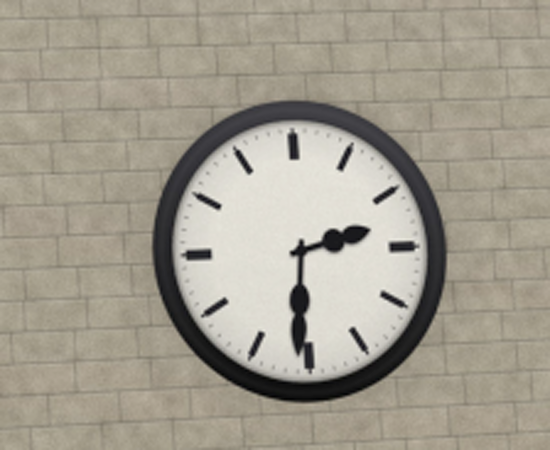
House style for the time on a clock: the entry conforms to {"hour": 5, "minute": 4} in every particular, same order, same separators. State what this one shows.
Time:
{"hour": 2, "minute": 31}
